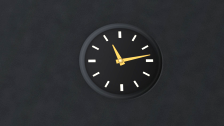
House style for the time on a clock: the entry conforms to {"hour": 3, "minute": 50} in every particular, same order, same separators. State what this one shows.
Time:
{"hour": 11, "minute": 13}
